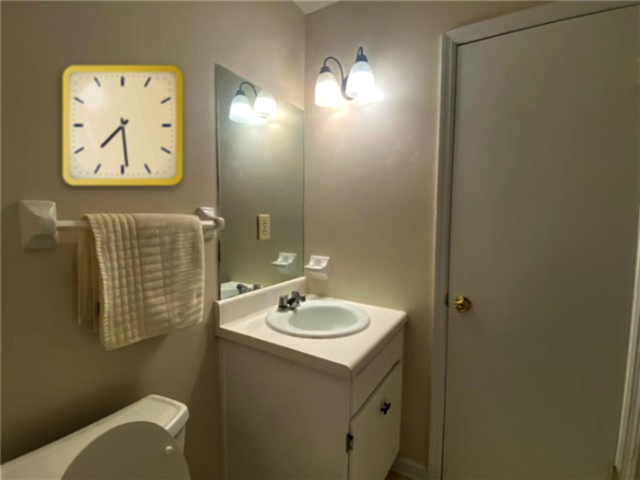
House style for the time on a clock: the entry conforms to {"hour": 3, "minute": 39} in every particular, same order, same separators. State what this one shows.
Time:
{"hour": 7, "minute": 29}
